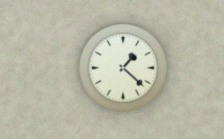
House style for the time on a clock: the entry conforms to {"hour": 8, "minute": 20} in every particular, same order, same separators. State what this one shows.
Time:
{"hour": 1, "minute": 22}
